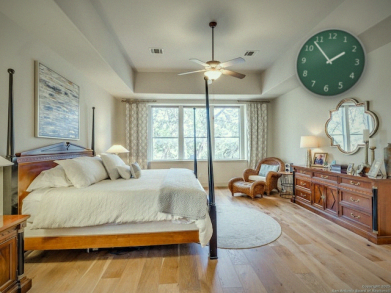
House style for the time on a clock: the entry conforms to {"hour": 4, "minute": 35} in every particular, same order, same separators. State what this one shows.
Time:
{"hour": 1, "minute": 53}
